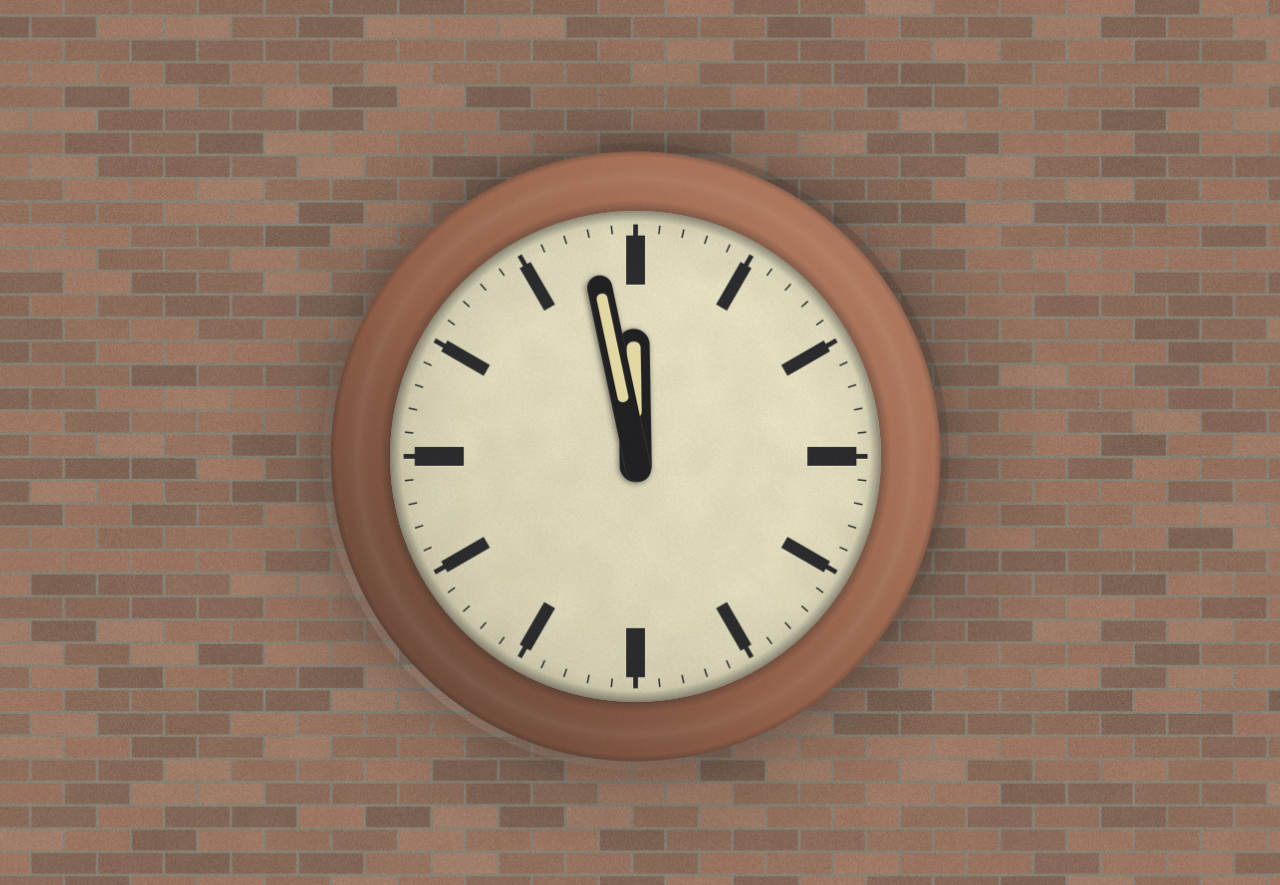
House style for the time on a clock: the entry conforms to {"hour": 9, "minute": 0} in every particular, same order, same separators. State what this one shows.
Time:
{"hour": 11, "minute": 58}
